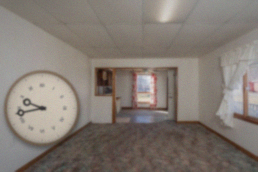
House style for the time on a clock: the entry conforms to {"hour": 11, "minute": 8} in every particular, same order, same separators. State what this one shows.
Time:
{"hour": 9, "minute": 43}
